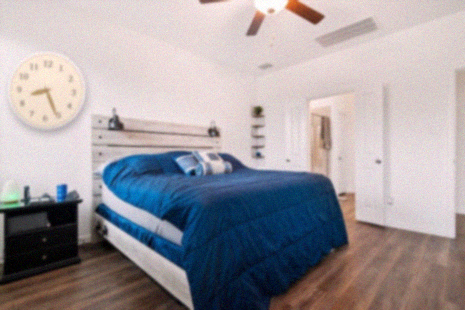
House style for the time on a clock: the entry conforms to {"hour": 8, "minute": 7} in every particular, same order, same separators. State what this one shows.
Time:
{"hour": 8, "minute": 26}
